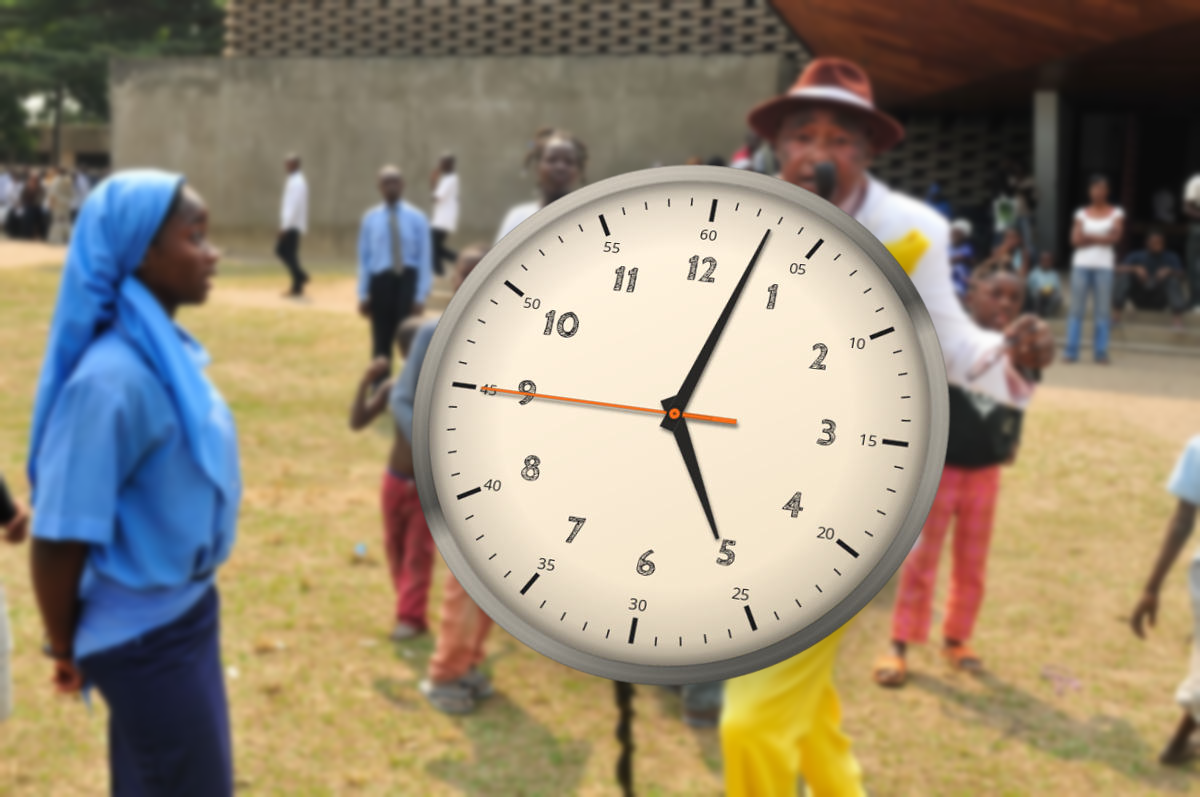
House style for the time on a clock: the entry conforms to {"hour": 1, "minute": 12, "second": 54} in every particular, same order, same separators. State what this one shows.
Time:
{"hour": 5, "minute": 2, "second": 45}
